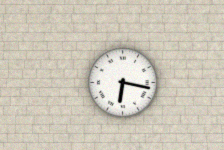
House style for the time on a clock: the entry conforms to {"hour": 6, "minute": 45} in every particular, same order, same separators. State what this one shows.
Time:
{"hour": 6, "minute": 17}
